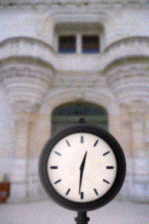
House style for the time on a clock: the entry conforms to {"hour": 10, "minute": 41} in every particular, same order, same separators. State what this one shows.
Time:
{"hour": 12, "minute": 31}
